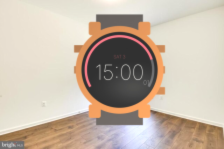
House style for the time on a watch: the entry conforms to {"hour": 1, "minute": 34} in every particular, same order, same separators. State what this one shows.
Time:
{"hour": 15, "minute": 0}
